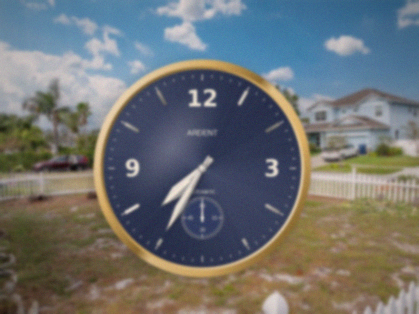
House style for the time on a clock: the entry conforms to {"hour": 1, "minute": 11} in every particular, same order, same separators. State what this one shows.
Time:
{"hour": 7, "minute": 35}
